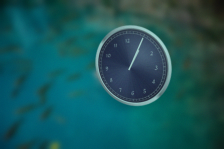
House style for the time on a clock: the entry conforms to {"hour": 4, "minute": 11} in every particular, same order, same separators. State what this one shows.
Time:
{"hour": 1, "minute": 5}
